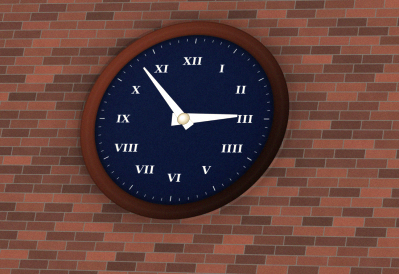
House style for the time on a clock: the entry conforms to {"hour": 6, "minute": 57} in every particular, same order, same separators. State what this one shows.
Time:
{"hour": 2, "minute": 53}
